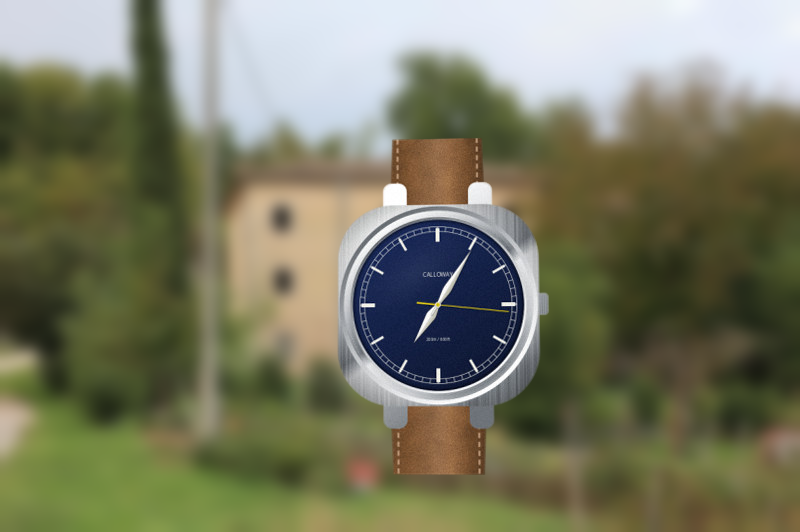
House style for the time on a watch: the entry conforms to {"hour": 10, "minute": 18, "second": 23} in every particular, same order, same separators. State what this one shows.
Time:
{"hour": 7, "minute": 5, "second": 16}
